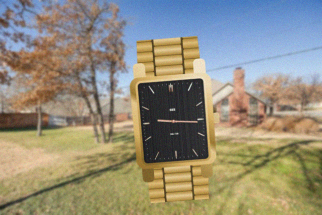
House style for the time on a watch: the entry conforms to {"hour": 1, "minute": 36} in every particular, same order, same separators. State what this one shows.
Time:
{"hour": 9, "minute": 16}
